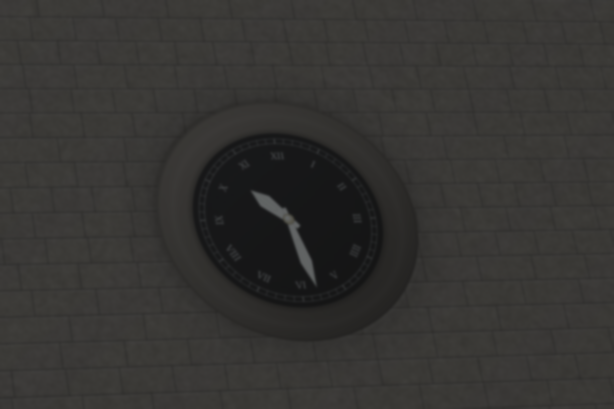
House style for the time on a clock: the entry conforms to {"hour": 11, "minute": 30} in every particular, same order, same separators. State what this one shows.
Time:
{"hour": 10, "minute": 28}
